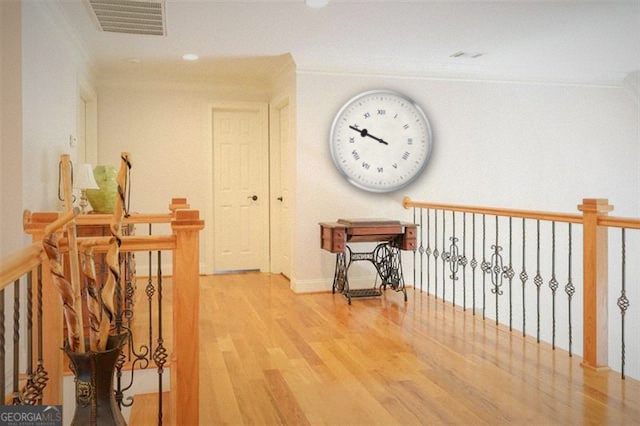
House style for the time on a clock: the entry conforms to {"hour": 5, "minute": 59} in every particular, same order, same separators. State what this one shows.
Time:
{"hour": 9, "minute": 49}
